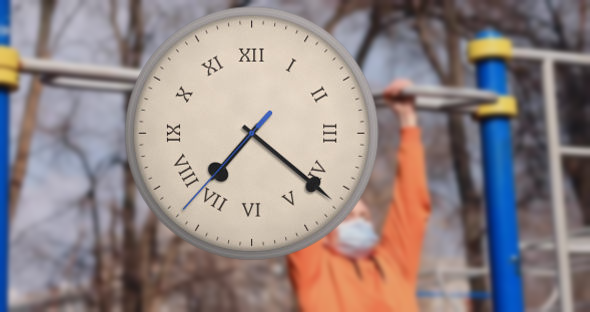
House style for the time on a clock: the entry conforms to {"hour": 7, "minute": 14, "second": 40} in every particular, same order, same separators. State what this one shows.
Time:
{"hour": 7, "minute": 21, "second": 37}
